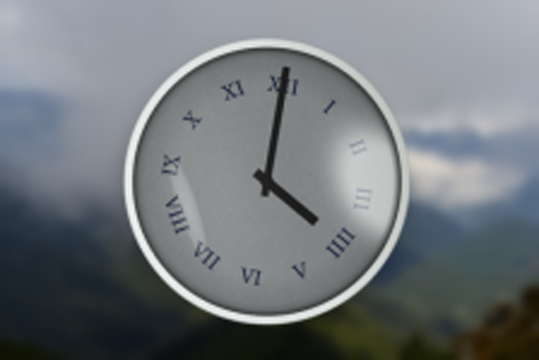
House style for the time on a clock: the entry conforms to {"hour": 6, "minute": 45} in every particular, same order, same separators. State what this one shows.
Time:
{"hour": 4, "minute": 0}
